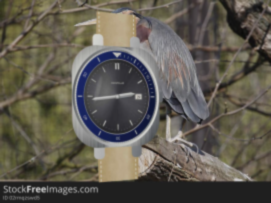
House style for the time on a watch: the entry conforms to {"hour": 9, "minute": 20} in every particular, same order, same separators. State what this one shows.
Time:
{"hour": 2, "minute": 44}
